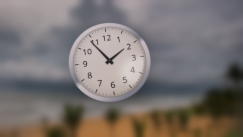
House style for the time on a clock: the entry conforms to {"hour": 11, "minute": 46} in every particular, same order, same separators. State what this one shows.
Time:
{"hour": 1, "minute": 54}
